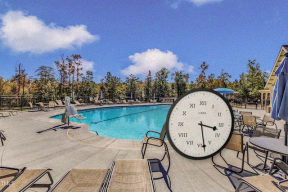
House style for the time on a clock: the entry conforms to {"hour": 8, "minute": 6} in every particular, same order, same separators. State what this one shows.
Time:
{"hour": 3, "minute": 28}
